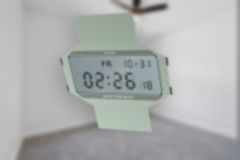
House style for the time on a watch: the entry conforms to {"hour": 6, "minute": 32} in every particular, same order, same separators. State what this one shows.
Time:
{"hour": 2, "minute": 26}
